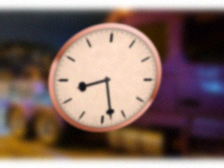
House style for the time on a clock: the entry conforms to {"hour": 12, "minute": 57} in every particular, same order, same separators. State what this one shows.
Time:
{"hour": 8, "minute": 28}
